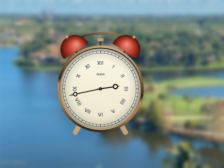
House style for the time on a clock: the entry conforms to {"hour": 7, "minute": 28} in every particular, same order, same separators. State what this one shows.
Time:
{"hour": 2, "minute": 43}
